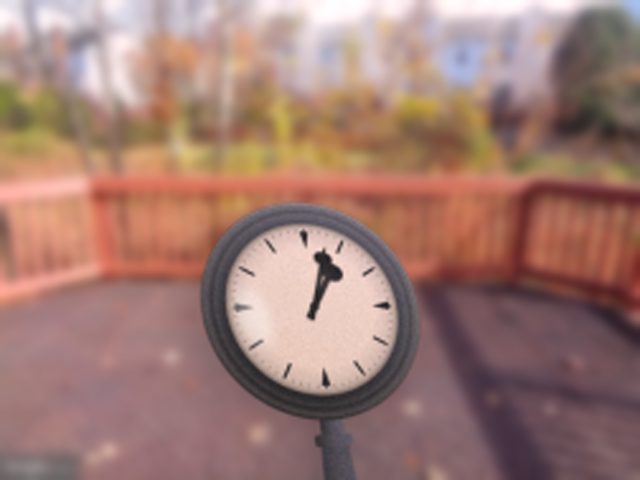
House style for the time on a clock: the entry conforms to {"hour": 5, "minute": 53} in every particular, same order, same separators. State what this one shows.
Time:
{"hour": 1, "minute": 3}
